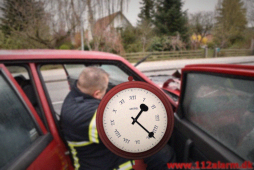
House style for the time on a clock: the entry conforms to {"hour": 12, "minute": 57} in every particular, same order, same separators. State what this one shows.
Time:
{"hour": 1, "minute": 23}
